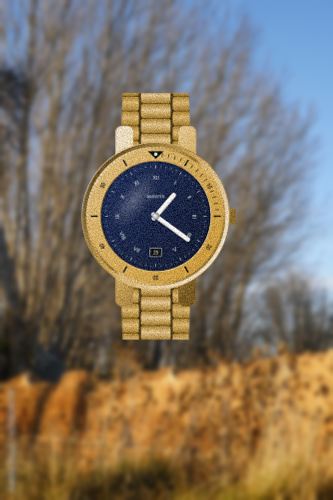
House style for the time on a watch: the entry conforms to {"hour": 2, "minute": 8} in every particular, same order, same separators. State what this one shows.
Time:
{"hour": 1, "minute": 21}
